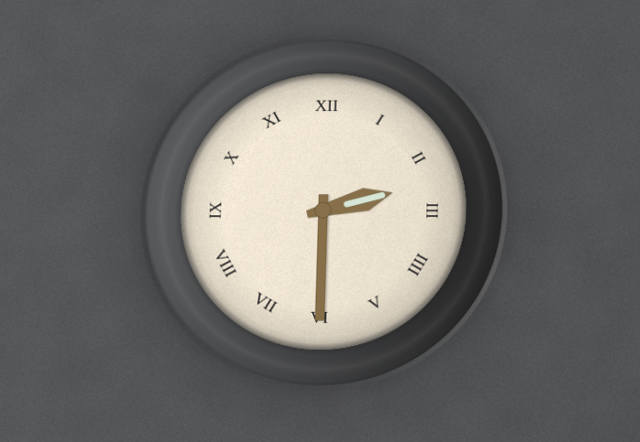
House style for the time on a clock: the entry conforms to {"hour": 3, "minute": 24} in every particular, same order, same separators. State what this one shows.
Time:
{"hour": 2, "minute": 30}
